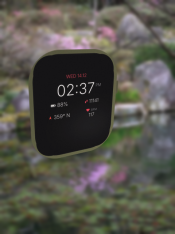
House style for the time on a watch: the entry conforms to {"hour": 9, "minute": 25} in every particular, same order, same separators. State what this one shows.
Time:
{"hour": 2, "minute": 37}
